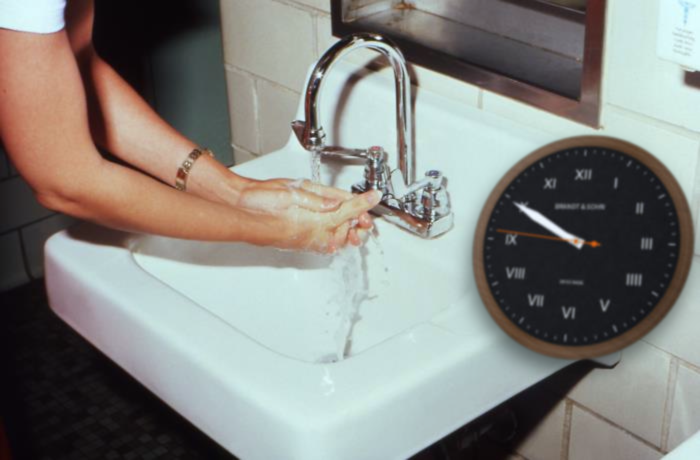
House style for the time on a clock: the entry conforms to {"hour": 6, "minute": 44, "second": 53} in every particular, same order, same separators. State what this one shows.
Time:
{"hour": 9, "minute": 49, "second": 46}
